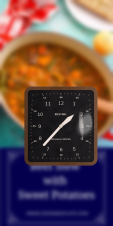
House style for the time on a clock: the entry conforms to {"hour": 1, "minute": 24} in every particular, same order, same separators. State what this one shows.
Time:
{"hour": 1, "minute": 37}
